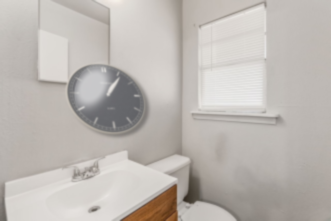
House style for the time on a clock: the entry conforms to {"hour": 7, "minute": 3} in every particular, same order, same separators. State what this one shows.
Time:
{"hour": 1, "minute": 6}
